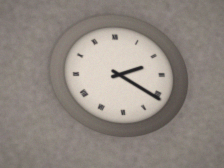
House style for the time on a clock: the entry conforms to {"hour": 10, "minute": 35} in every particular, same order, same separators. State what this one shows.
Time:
{"hour": 2, "minute": 21}
